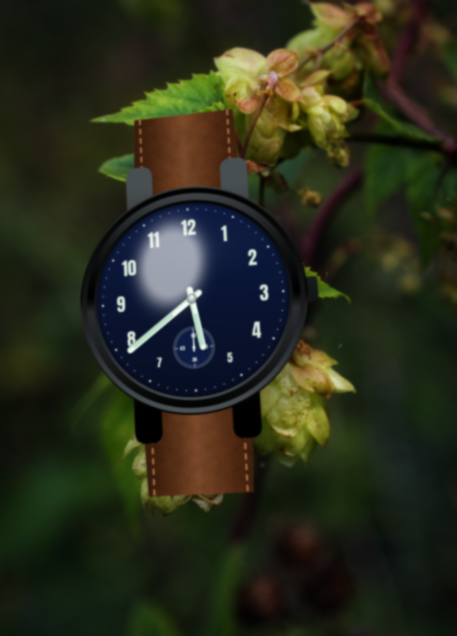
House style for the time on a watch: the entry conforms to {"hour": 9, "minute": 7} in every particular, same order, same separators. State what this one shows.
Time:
{"hour": 5, "minute": 39}
